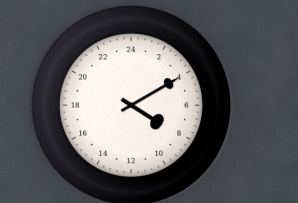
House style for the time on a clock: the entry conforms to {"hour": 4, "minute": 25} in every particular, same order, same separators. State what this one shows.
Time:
{"hour": 8, "minute": 10}
